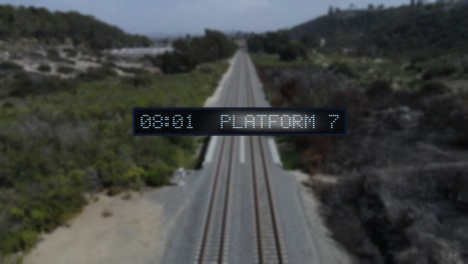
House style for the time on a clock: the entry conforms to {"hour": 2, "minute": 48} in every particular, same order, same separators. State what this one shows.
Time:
{"hour": 8, "minute": 1}
